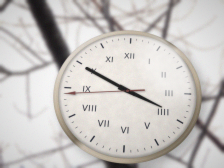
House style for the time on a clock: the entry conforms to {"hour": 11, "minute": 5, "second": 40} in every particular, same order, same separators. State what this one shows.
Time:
{"hour": 3, "minute": 49, "second": 44}
